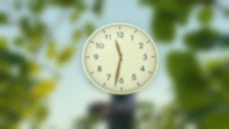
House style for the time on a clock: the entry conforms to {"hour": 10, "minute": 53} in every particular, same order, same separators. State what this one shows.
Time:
{"hour": 11, "minute": 32}
